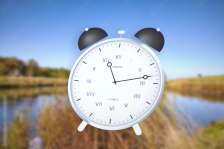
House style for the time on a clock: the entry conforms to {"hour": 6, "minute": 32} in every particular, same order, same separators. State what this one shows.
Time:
{"hour": 11, "minute": 13}
